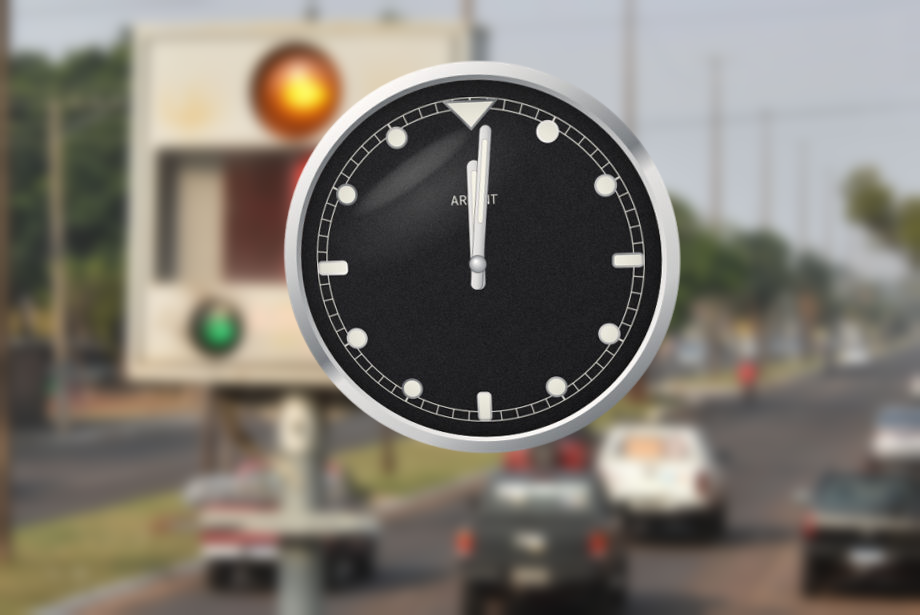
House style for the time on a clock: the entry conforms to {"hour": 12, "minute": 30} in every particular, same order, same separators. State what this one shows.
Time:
{"hour": 12, "minute": 1}
